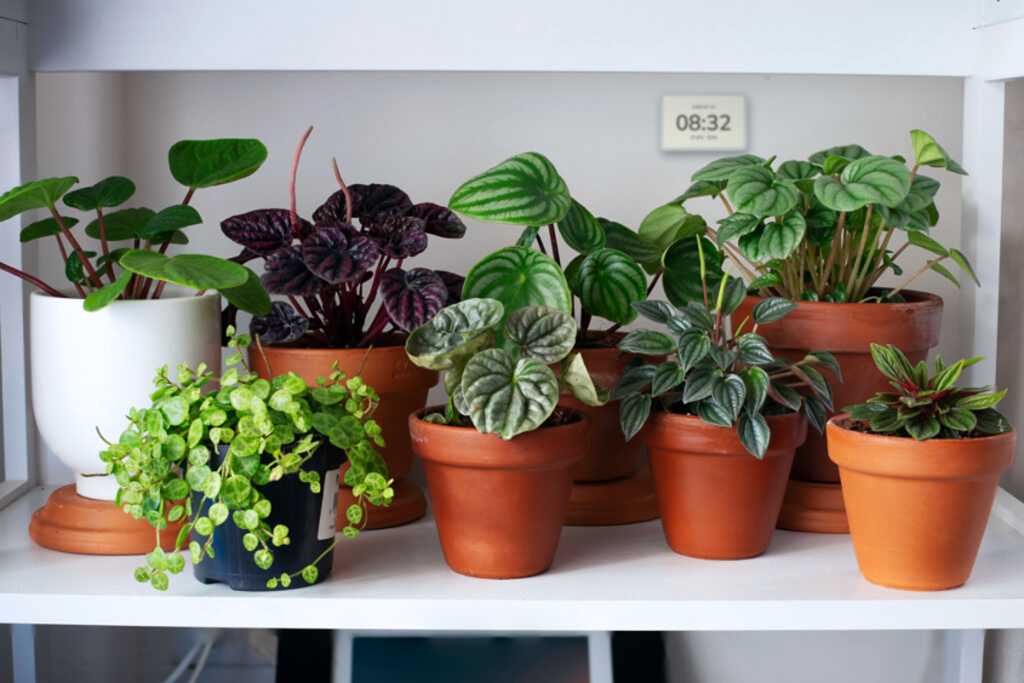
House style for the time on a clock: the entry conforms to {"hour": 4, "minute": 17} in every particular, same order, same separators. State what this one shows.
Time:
{"hour": 8, "minute": 32}
